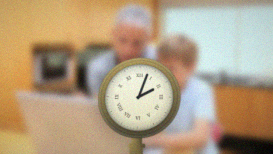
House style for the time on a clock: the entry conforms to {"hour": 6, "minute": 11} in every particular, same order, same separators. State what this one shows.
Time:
{"hour": 2, "minute": 3}
